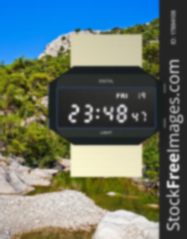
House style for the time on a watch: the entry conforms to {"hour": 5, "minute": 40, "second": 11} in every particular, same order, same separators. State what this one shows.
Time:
{"hour": 23, "minute": 48, "second": 47}
